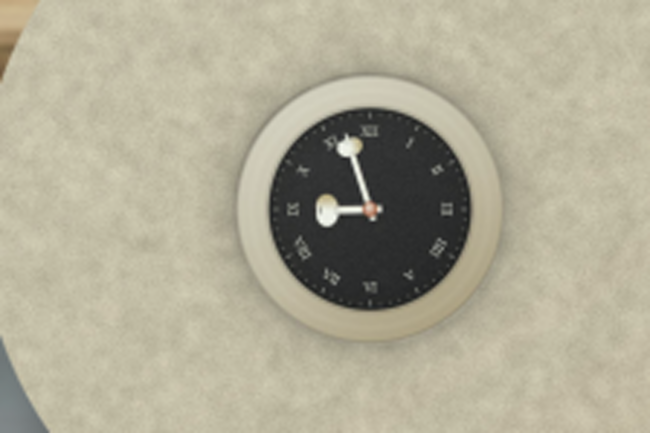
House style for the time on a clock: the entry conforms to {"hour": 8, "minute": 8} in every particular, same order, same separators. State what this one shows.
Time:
{"hour": 8, "minute": 57}
